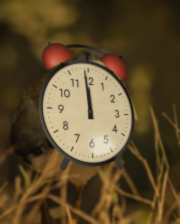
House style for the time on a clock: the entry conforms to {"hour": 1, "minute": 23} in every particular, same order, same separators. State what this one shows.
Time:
{"hour": 11, "minute": 59}
